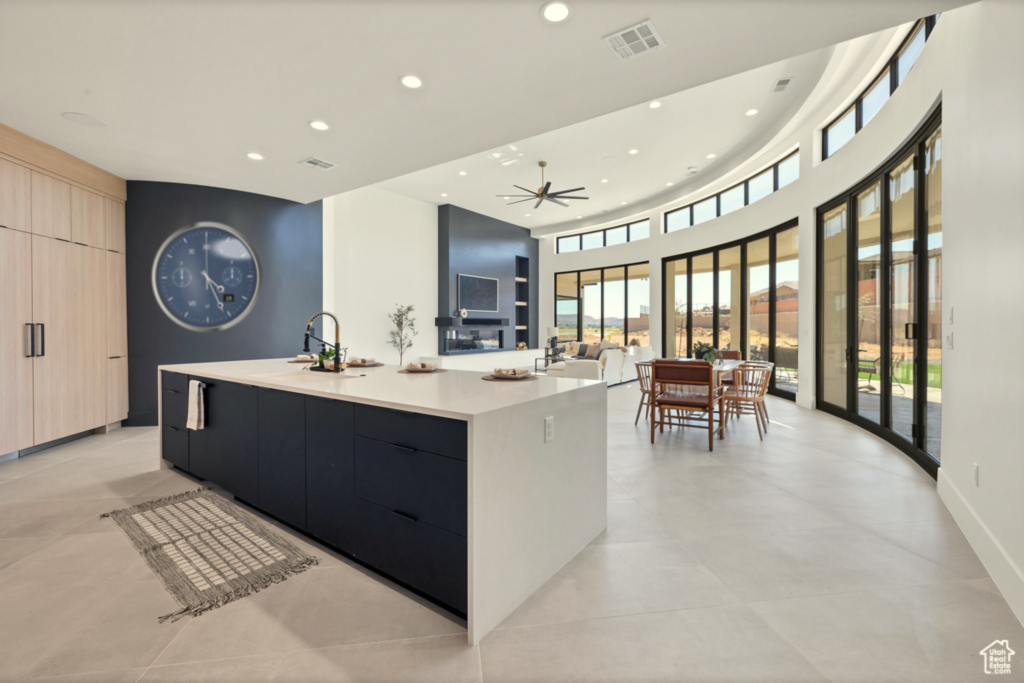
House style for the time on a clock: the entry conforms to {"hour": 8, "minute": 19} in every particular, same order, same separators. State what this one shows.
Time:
{"hour": 4, "minute": 26}
